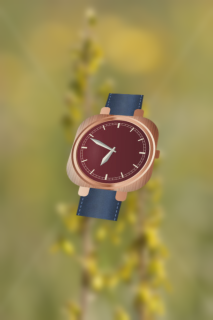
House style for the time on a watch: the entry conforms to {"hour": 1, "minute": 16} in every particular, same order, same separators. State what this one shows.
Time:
{"hour": 6, "minute": 49}
